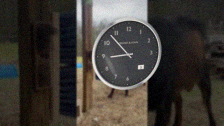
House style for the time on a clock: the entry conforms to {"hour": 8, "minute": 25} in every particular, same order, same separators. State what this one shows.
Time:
{"hour": 8, "minute": 53}
